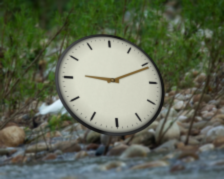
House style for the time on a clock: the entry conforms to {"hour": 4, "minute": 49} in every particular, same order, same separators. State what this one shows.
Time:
{"hour": 9, "minute": 11}
